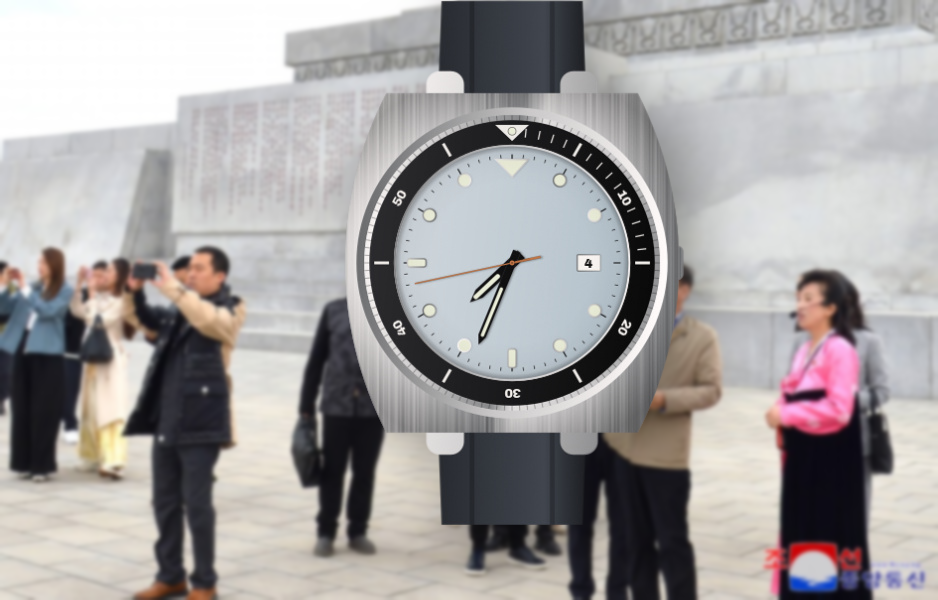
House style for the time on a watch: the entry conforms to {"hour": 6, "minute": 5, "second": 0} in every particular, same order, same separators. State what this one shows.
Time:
{"hour": 7, "minute": 33, "second": 43}
